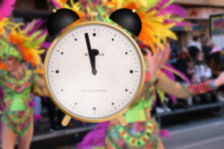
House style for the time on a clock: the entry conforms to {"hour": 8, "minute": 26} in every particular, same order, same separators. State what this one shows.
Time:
{"hour": 11, "minute": 58}
